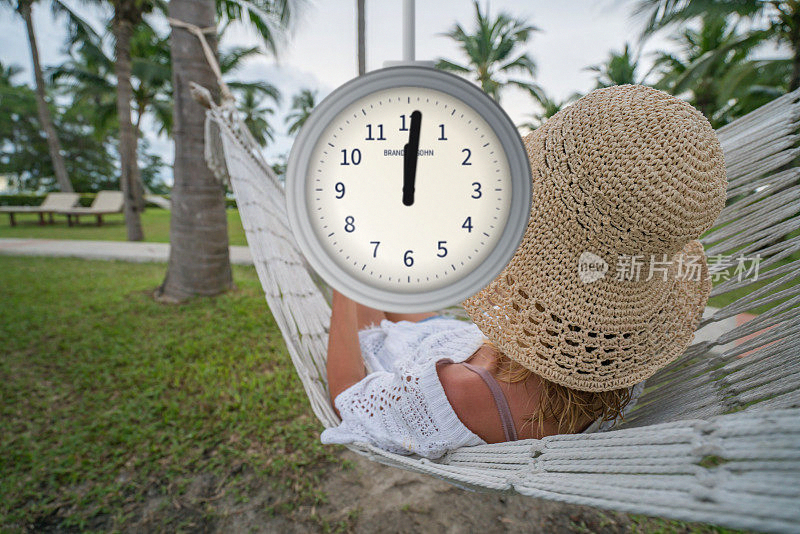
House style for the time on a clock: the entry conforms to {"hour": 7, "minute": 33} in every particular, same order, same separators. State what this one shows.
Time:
{"hour": 12, "minute": 1}
